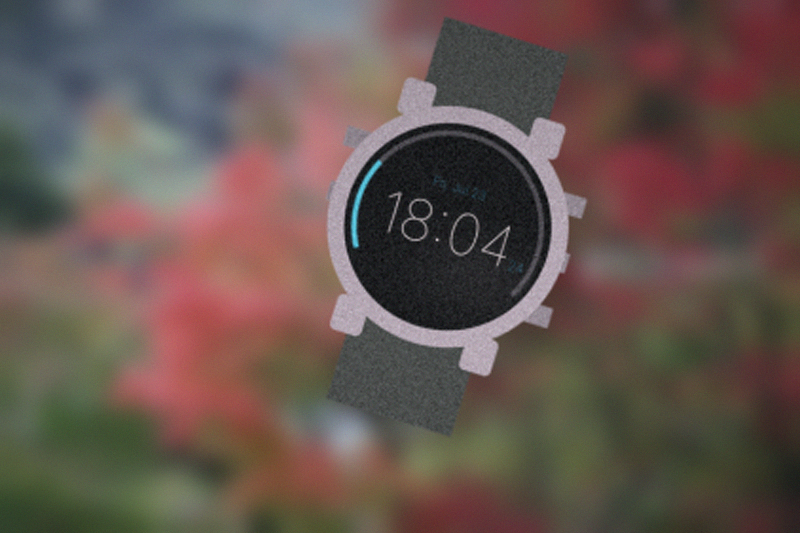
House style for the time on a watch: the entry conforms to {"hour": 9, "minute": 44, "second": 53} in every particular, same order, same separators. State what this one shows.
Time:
{"hour": 18, "minute": 4, "second": 24}
